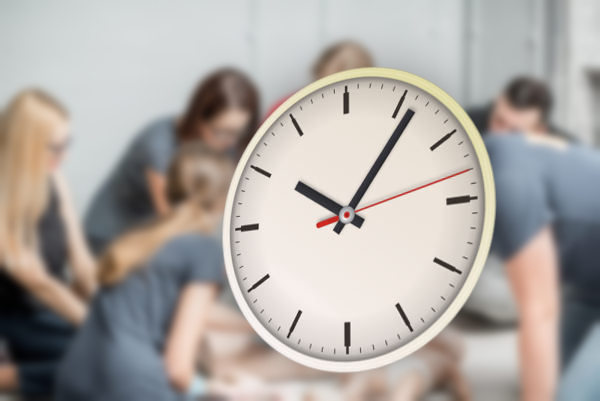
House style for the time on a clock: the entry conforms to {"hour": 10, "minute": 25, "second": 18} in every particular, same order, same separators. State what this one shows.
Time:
{"hour": 10, "minute": 6, "second": 13}
